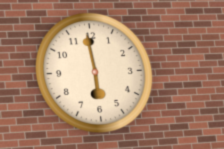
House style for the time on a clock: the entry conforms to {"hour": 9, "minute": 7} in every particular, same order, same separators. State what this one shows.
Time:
{"hour": 5, "minute": 59}
